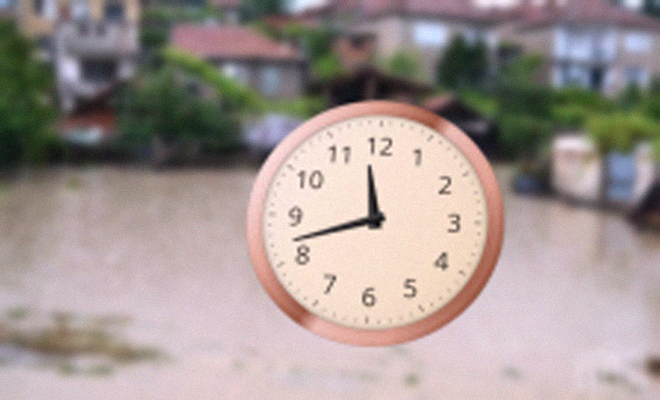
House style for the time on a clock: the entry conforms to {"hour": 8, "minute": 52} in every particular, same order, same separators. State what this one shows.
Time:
{"hour": 11, "minute": 42}
